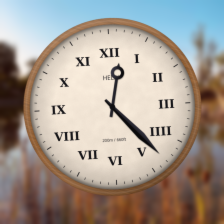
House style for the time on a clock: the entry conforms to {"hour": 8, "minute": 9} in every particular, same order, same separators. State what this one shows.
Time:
{"hour": 12, "minute": 23}
